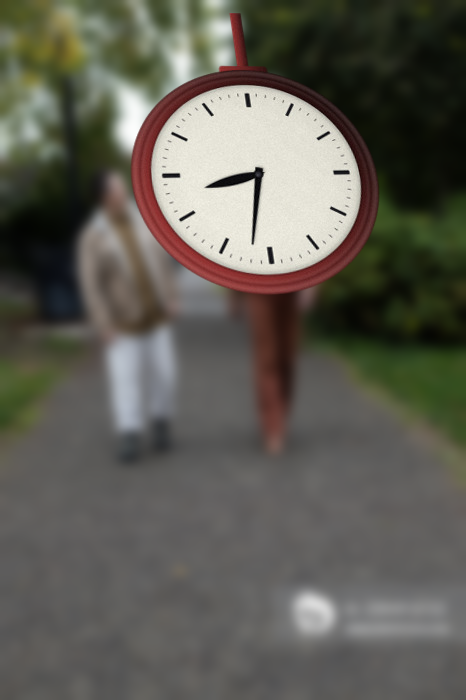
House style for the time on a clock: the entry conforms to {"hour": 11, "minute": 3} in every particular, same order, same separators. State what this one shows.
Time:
{"hour": 8, "minute": 32}
